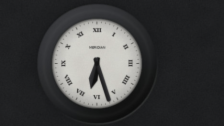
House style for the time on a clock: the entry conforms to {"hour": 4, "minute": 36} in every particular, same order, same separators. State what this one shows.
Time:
{"hour": 6, "minute": 27}
